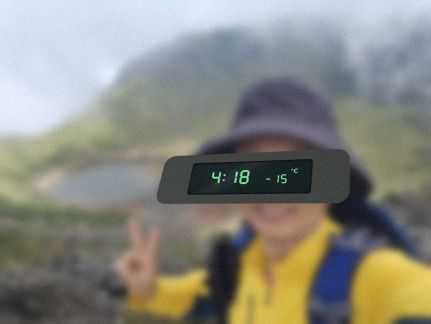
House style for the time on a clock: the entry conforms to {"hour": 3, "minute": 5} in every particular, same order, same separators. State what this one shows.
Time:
{"hour": 4, "minute": 18}
